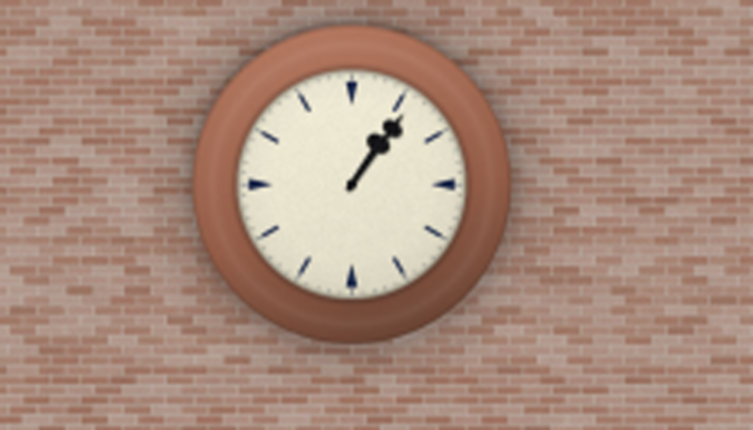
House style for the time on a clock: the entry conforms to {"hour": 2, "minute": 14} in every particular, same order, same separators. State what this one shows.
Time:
{"hour": 1, "minute": 6}
